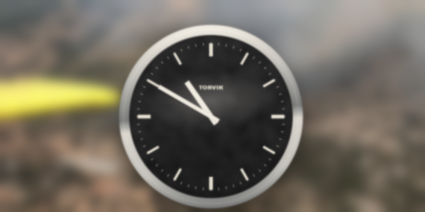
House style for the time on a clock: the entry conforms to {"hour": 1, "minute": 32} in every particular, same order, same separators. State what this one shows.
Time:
{"hour": 10, "minute": 50}
